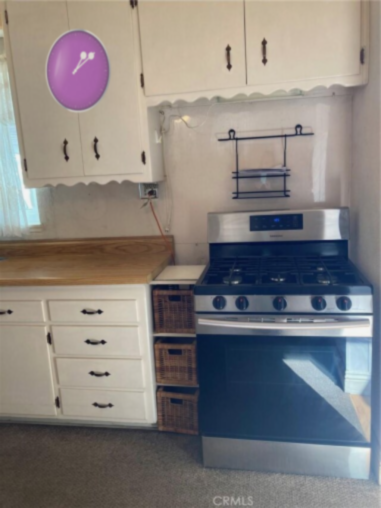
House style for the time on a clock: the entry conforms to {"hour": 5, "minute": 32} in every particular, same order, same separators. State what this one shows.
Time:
{"hour": 1, "minute": 9}
